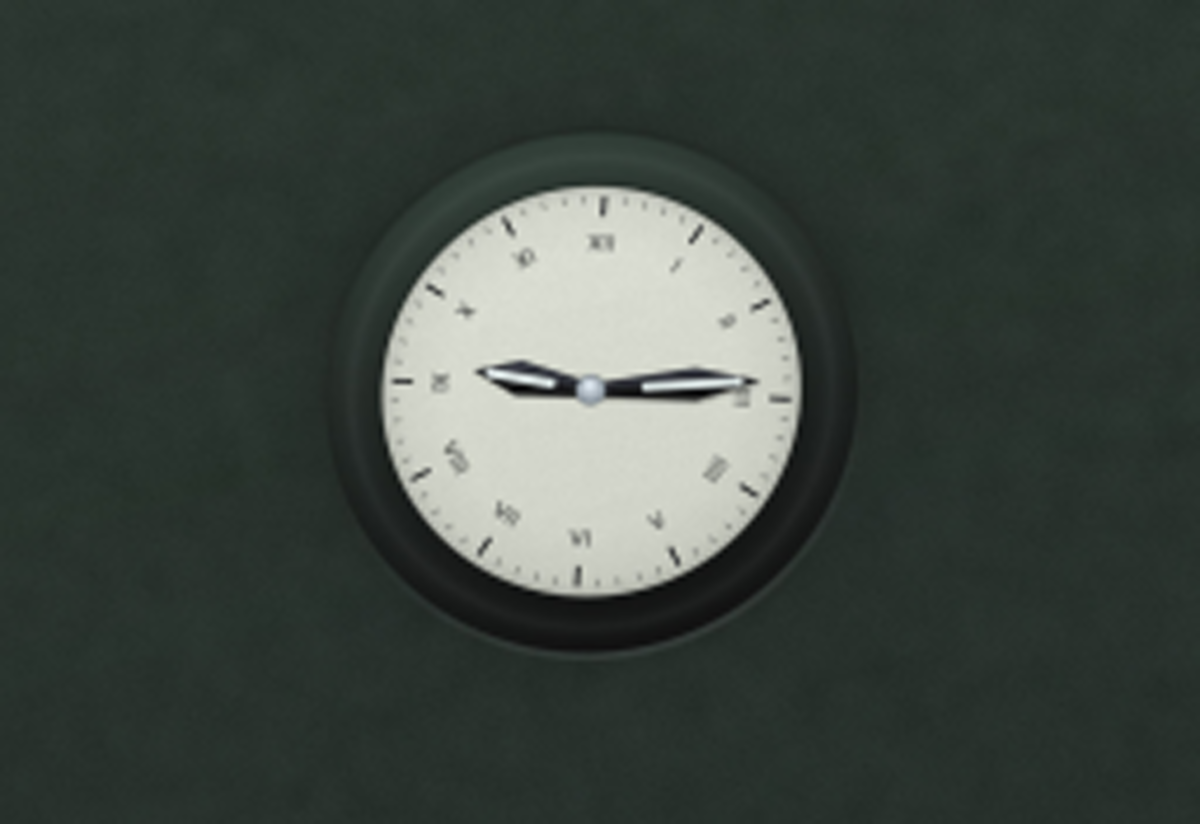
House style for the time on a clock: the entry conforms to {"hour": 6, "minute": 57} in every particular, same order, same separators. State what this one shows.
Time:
{"hour": 9, "minute": 14}
